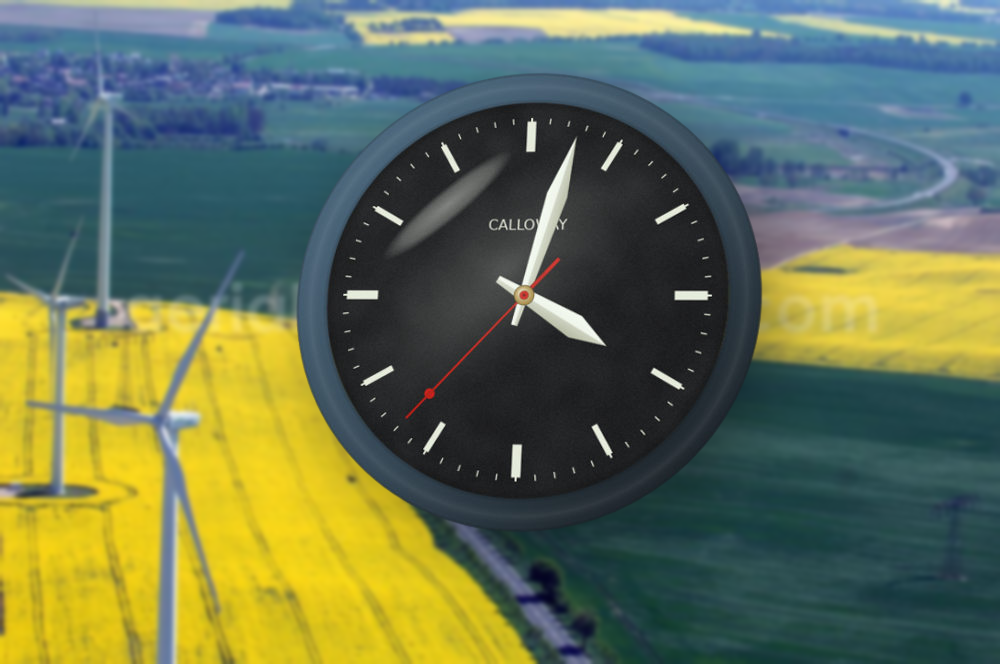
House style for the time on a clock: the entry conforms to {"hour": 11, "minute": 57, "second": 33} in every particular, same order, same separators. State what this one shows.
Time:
{"hour": 4, "minute": 2, "second": 37}
